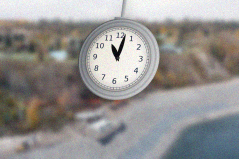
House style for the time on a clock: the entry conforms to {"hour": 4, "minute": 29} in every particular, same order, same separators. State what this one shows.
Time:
{"hour": 11, "minute": 2}
